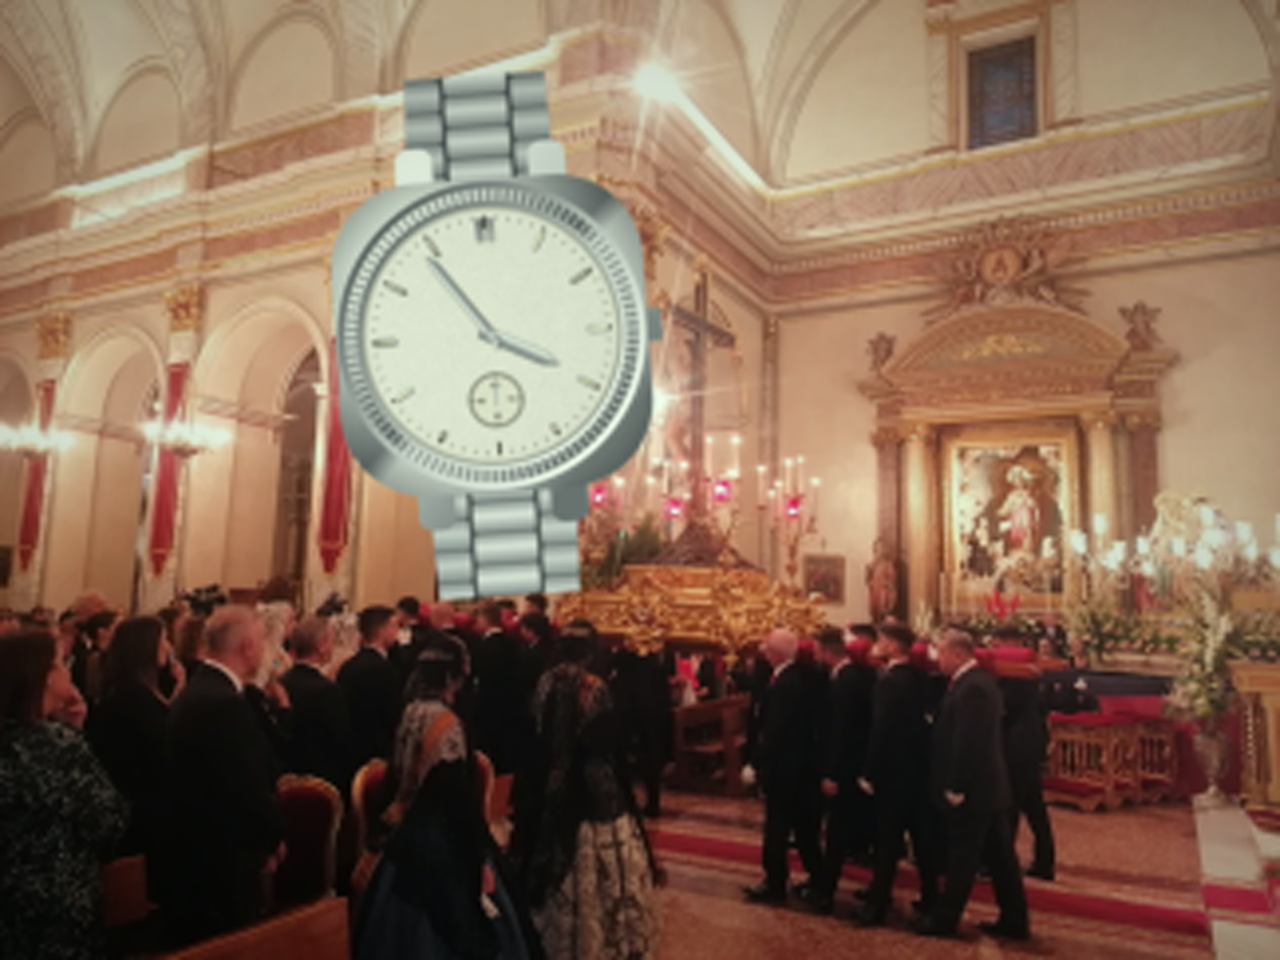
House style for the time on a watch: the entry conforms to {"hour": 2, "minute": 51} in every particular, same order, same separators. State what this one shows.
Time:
{"hour": 3, "minute": 54}
